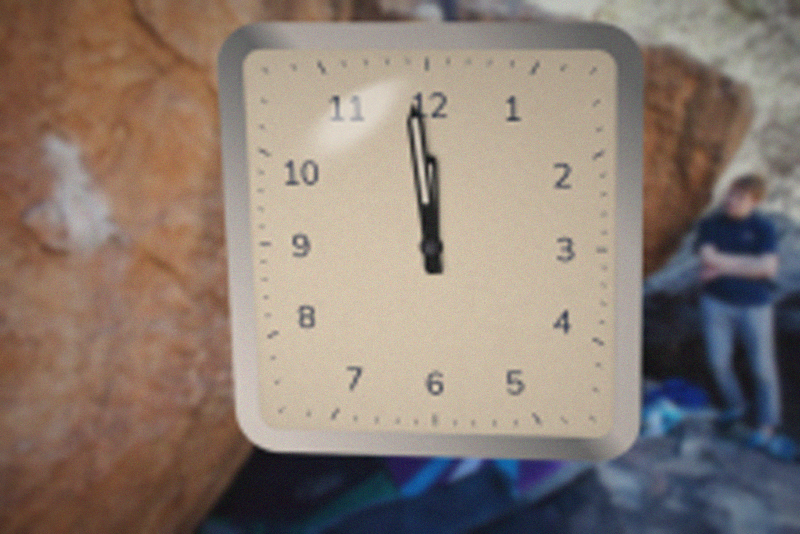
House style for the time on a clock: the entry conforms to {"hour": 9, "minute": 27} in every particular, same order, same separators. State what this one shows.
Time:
{"hour": 11, "minute": 59}
